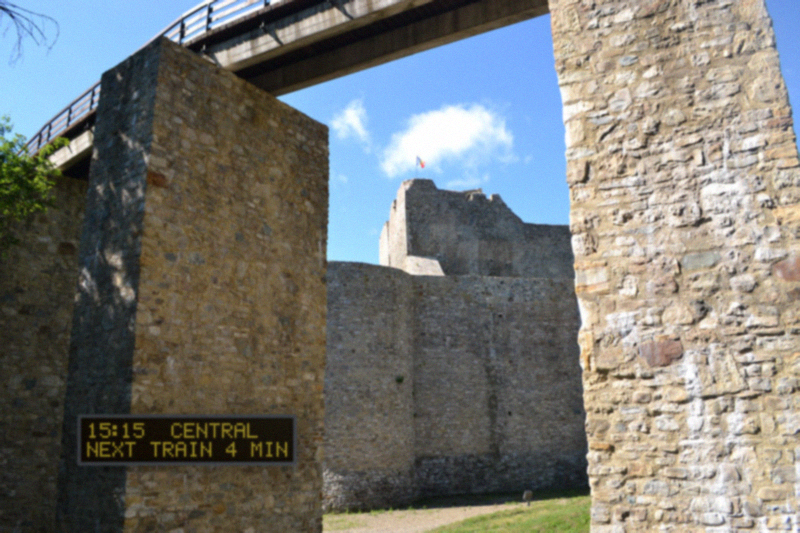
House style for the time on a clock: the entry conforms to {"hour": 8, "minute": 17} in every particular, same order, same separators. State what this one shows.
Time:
{"hour": 15, "minute": 15}
